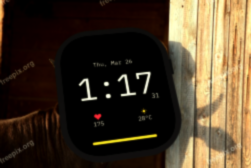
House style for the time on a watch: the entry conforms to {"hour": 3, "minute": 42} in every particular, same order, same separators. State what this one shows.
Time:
{"hour": 1, "minute": 17}
